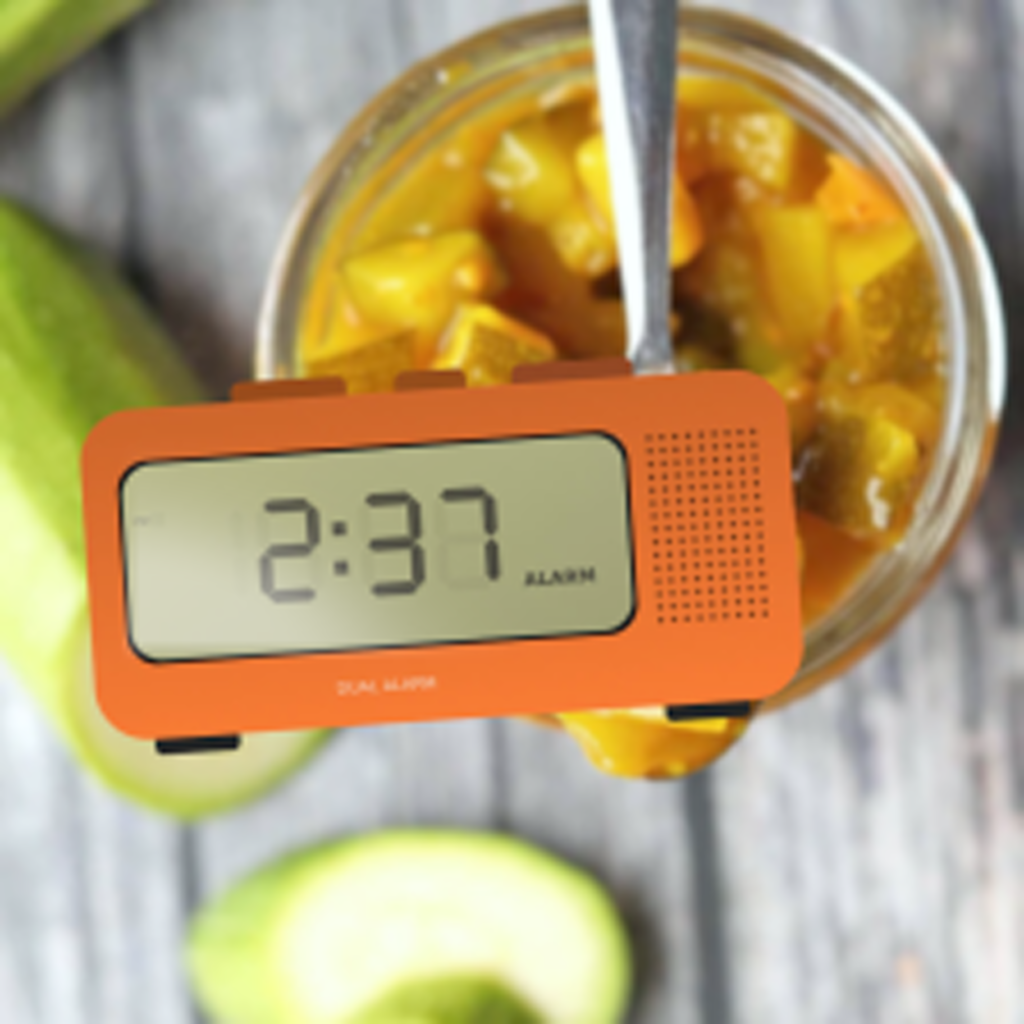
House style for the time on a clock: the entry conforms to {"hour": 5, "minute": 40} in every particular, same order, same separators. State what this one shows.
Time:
{"hour": 2, "minute": 37}
